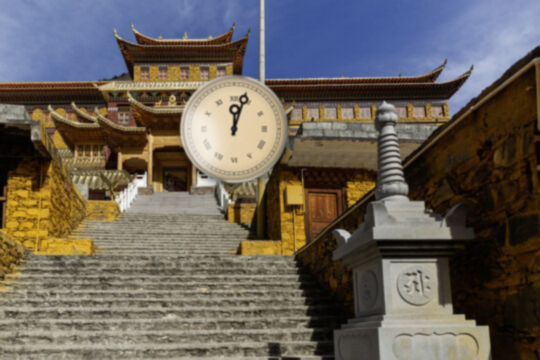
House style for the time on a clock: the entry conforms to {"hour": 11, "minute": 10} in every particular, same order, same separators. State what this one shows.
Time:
{"hour": 12, "minute": 3}
